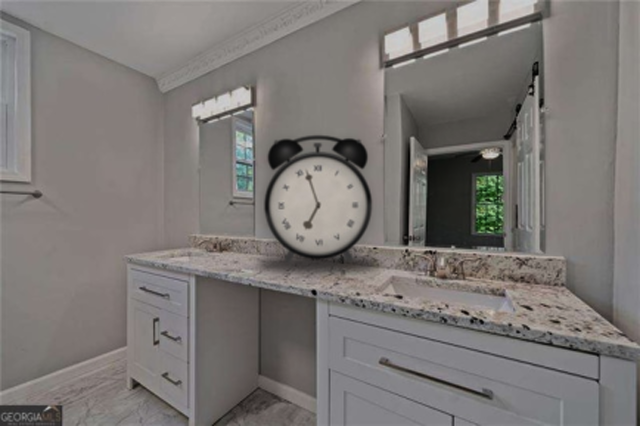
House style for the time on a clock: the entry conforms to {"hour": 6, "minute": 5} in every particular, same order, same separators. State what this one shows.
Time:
{"hour": 6, "minute": 57}
